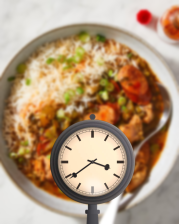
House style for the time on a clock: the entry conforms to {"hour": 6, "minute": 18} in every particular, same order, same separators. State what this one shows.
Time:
{"hour": 3, "minute": 39}
